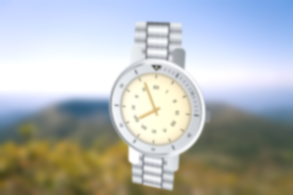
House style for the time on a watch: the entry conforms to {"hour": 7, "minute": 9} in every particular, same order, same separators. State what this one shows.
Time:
{"hour": 7, "minute": 56}
